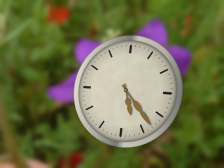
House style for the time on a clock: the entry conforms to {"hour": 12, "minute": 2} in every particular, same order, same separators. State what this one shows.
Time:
{"hour": 5, "minute": 23}
